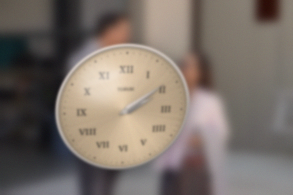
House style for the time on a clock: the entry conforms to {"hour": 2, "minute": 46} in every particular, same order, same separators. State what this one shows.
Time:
{"hour": 2, "minute": 9}
